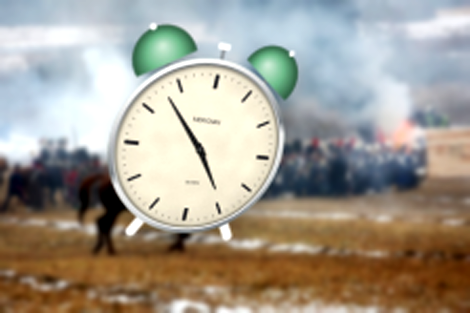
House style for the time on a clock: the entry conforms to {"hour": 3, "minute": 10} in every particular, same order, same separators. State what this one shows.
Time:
{"hour": 4, "minute": 53}
